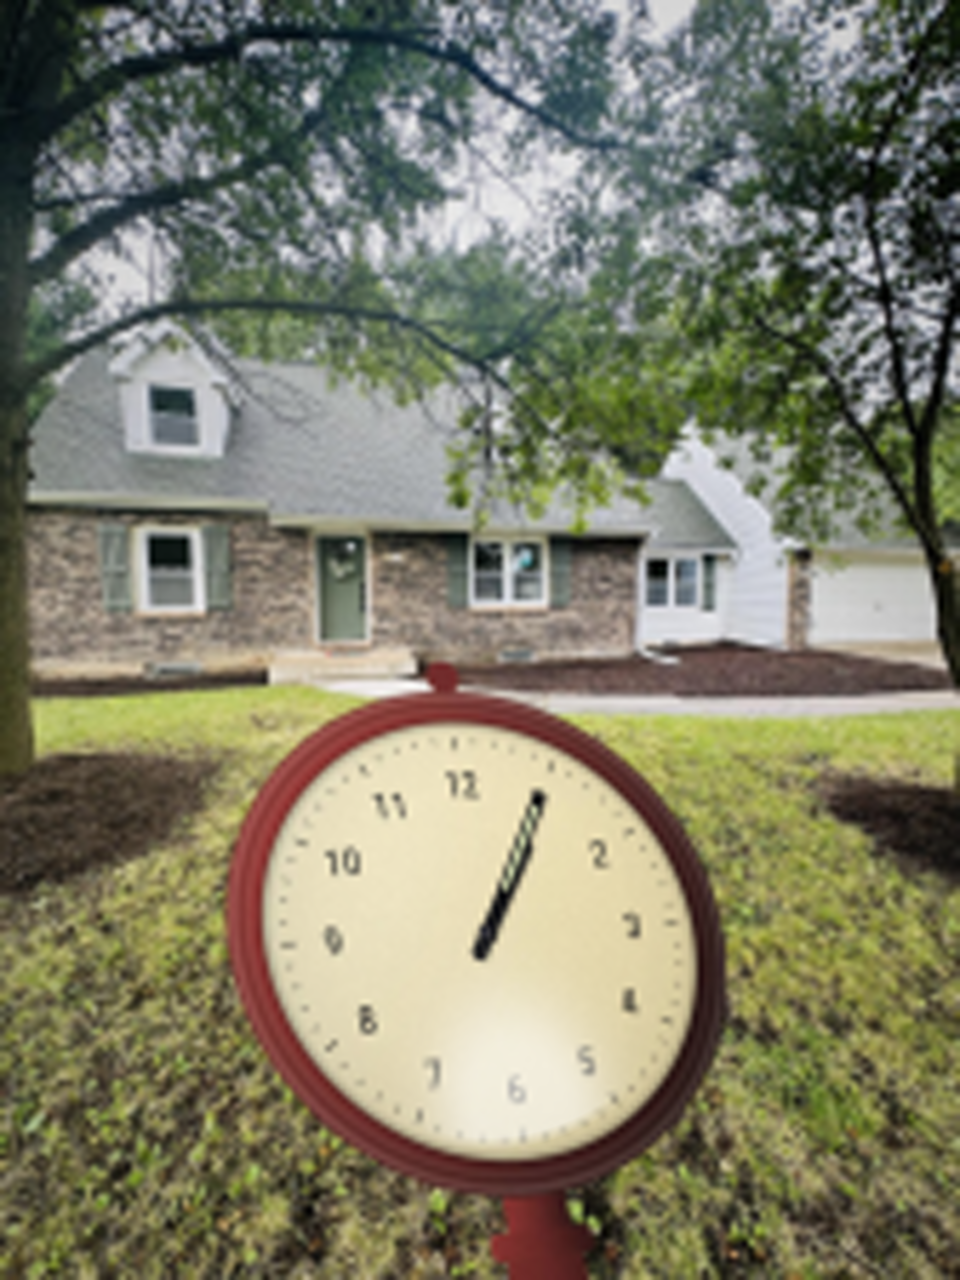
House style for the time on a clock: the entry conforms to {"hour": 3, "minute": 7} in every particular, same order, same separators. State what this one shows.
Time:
{"hour": 1, "minute": 5}
